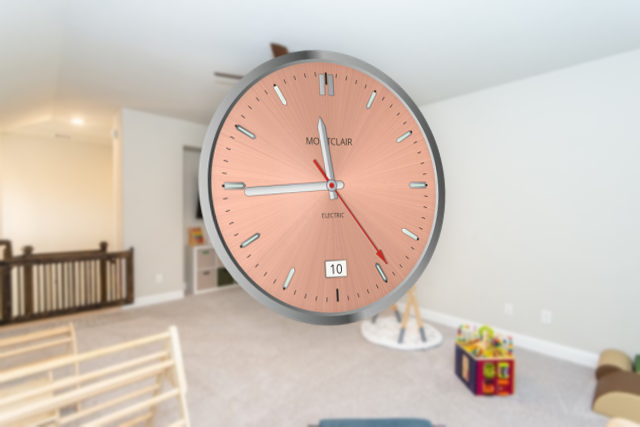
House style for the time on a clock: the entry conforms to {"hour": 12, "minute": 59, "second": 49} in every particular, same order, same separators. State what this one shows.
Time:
{"hour": 11, "minute": 44, "second": 24}
